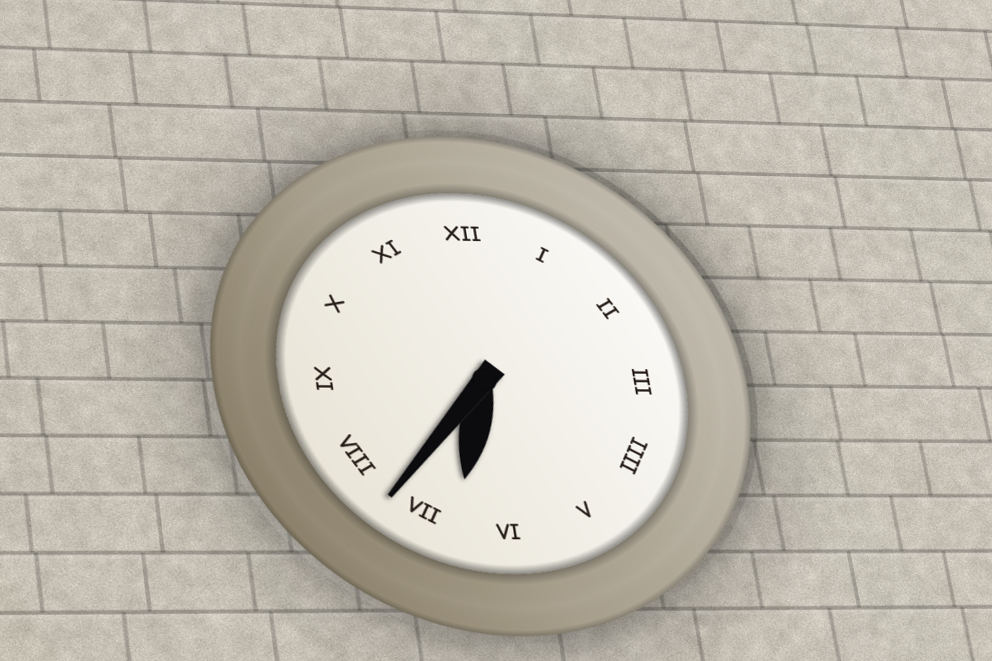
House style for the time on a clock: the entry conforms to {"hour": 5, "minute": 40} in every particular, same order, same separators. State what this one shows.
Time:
{"hour": 6, "minute": 37}
